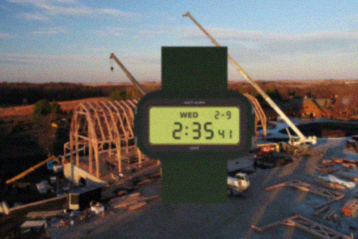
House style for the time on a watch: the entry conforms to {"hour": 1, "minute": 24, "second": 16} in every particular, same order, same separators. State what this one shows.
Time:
{"hour": 2, "minute": 35, "second": 41}
